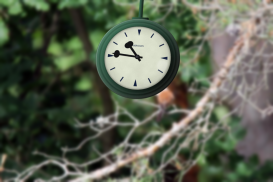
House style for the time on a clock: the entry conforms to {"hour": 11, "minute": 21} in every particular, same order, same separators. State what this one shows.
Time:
{"hour": 10, "minute": 46}
